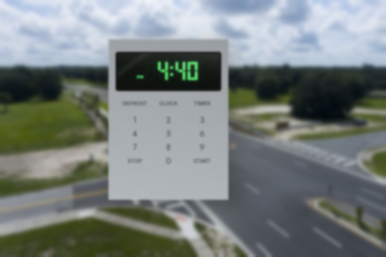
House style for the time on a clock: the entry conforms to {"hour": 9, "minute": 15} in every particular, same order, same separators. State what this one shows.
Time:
{"hour": 4, "minute": 40}
